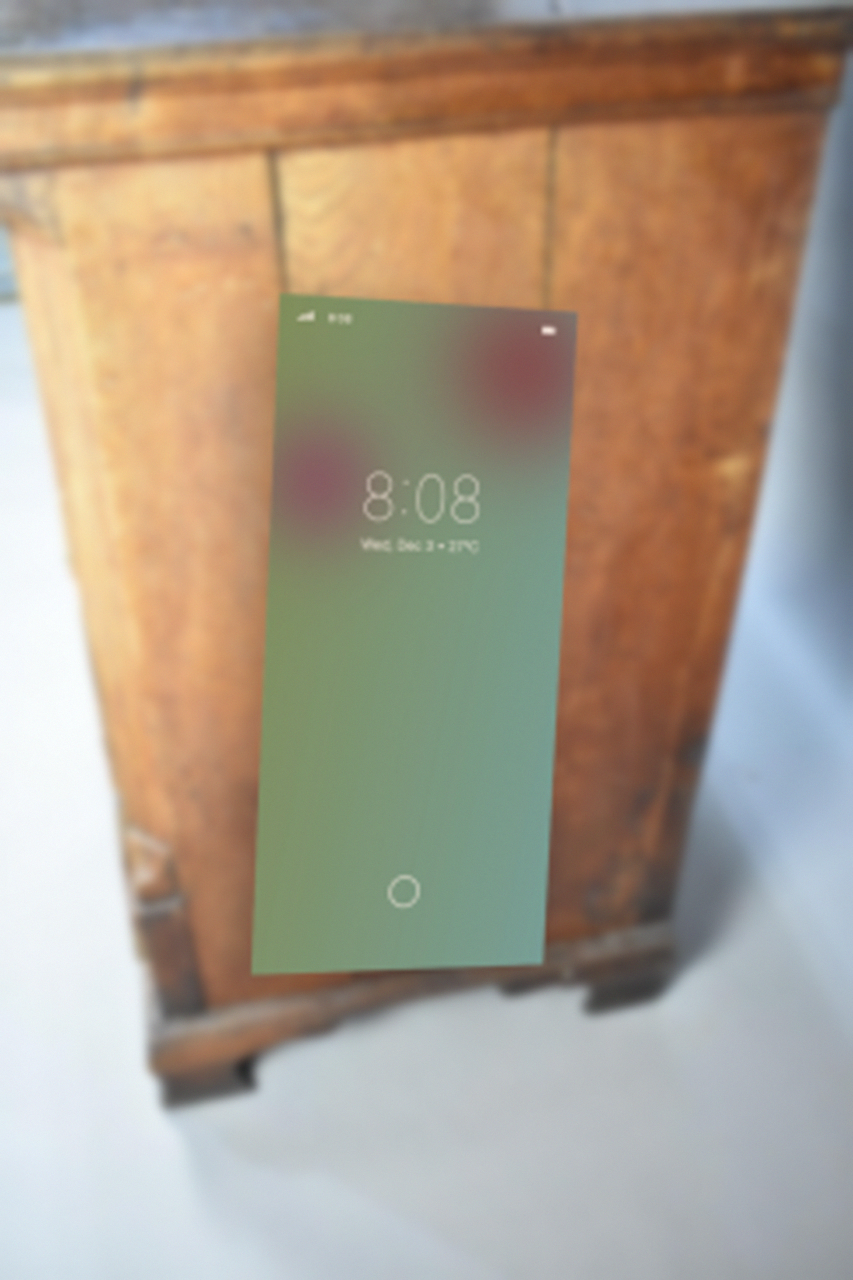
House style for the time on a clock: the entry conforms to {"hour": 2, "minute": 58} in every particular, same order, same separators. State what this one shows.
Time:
{"hour": 8, "minute": 8}
